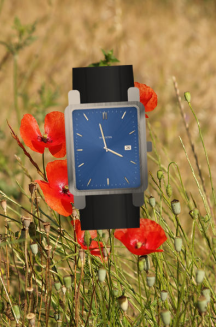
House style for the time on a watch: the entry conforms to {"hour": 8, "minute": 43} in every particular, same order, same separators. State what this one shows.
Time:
{"hour": 3, "minute": 58}
